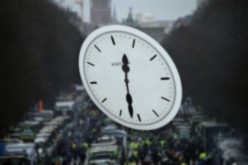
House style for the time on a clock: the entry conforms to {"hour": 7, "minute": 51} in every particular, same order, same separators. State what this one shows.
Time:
{"hour": 12, "minute": 32}
